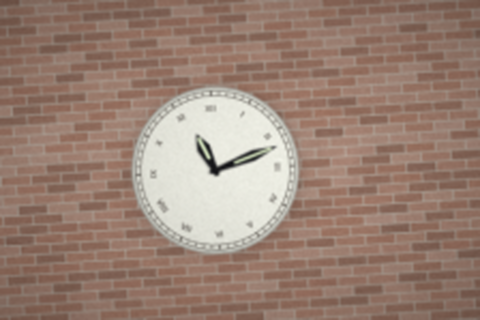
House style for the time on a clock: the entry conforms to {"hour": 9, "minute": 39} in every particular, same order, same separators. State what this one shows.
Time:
{"hour": 11, "minute": 12}
